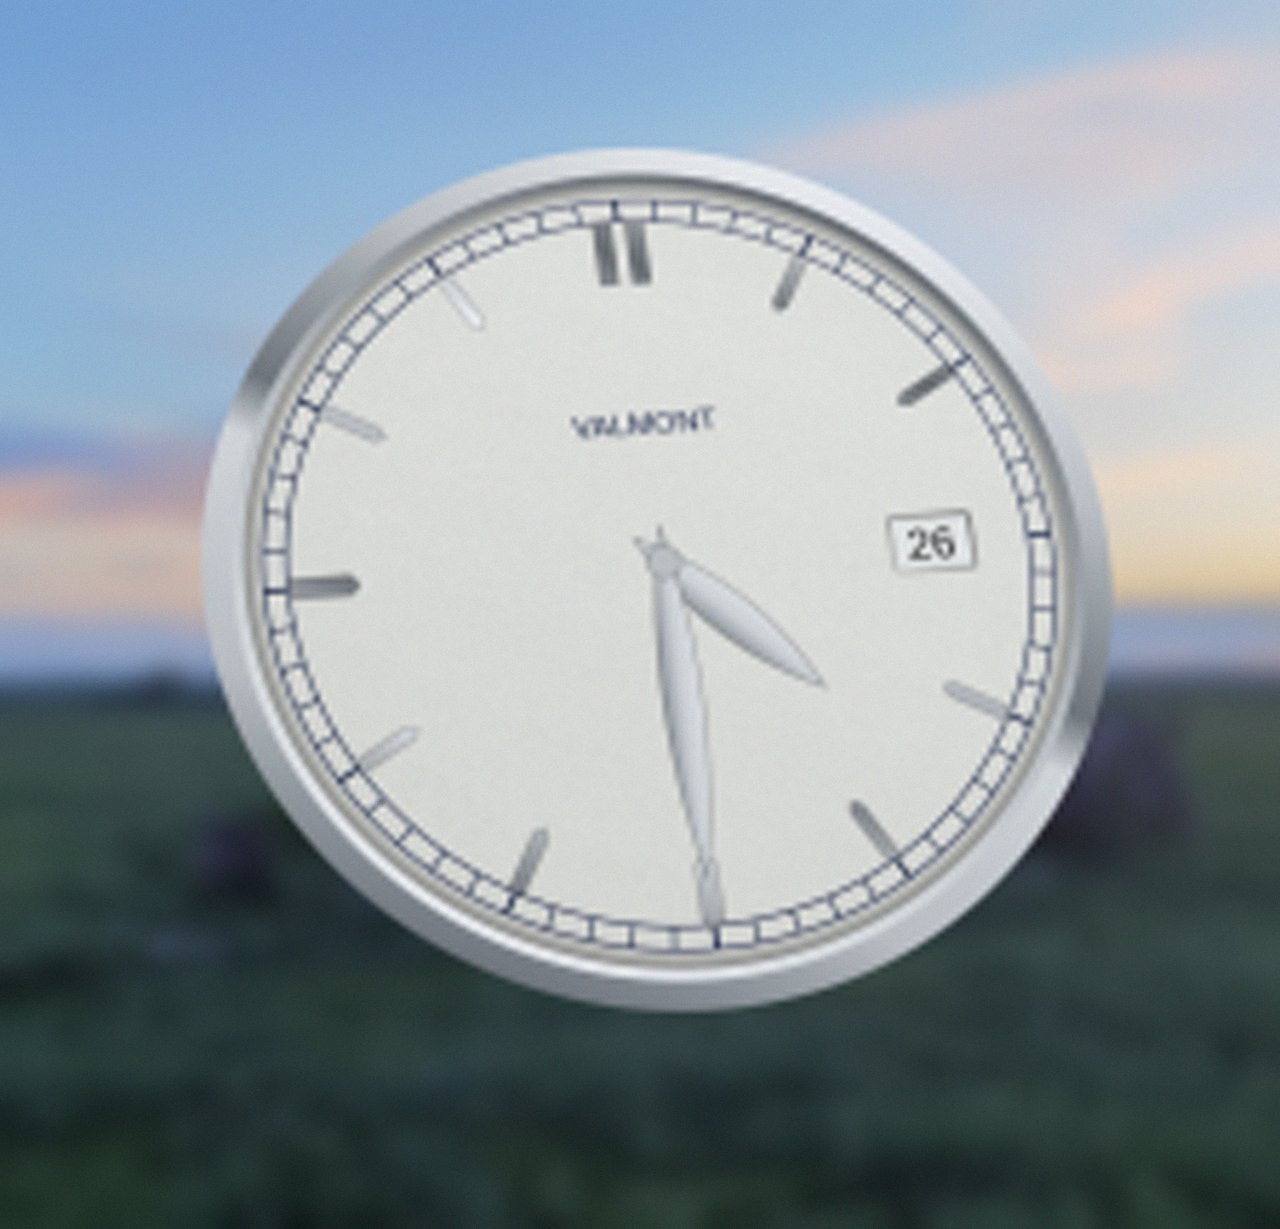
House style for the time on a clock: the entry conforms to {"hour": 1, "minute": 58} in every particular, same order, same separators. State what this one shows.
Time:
{"hour": 4, "minute": 30}
